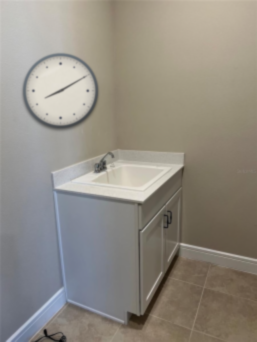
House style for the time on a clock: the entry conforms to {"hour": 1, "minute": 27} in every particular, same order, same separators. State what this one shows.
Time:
{"hour": 8, "minute": 10}
